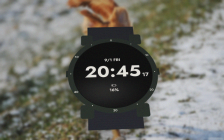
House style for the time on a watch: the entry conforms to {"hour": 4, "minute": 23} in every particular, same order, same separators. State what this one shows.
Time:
{"hour": 20, "minute": 45}
